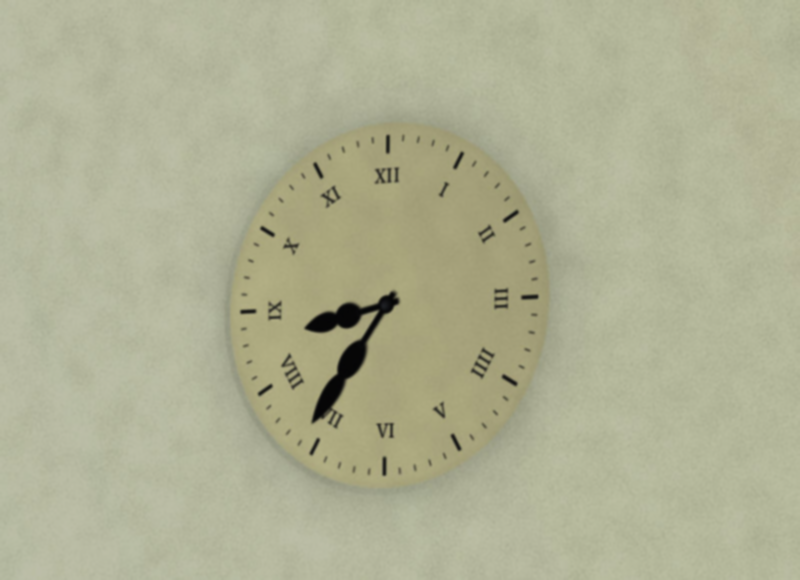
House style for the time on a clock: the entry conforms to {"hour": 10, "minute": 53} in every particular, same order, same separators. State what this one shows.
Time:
{"hour": 8, "minute": 36}
